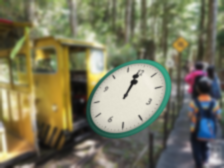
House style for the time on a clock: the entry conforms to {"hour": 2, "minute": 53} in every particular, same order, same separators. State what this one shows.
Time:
{"hour": 11, "minute": 59}
